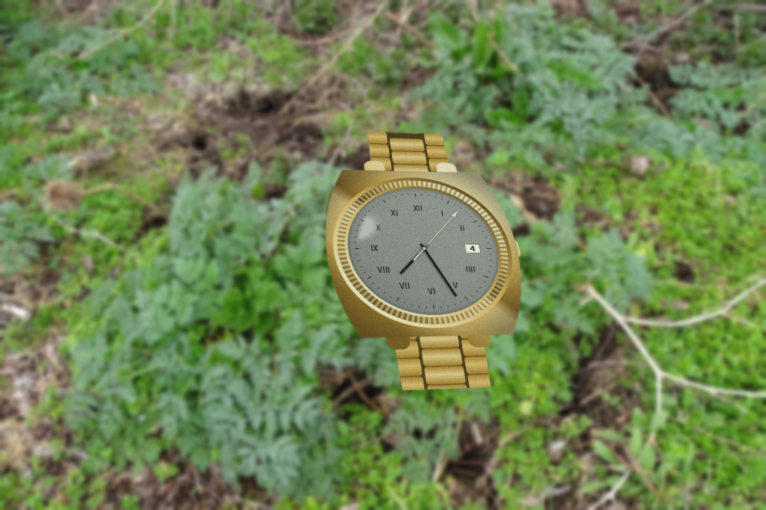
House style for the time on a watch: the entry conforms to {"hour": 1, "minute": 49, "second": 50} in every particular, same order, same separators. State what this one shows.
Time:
{"hour": 7, "minute": 26, "second": 7}
